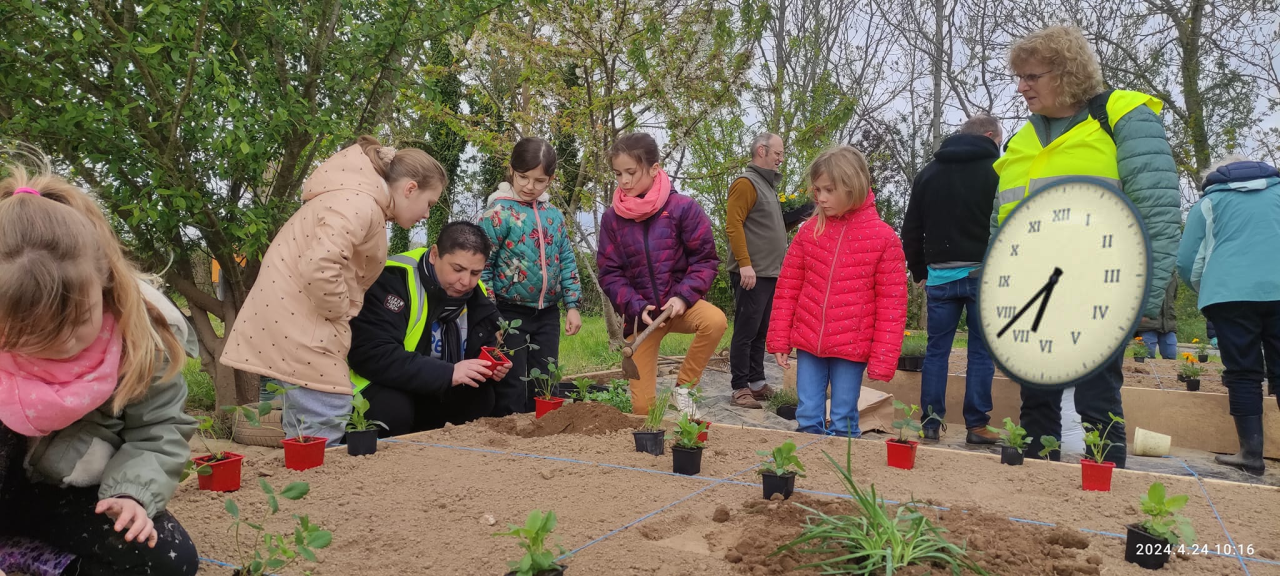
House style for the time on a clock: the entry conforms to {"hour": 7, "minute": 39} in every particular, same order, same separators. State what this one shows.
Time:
{"hour": 6, "minute": 38}
